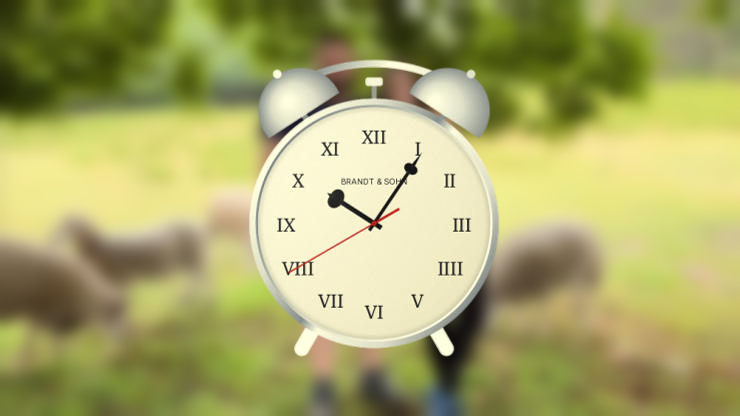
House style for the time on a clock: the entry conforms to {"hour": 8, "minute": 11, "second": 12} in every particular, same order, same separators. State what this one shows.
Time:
{"hour": 10, "minute": 5, "second": 40}
